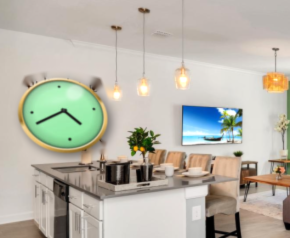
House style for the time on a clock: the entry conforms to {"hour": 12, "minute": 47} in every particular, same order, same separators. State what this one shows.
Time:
{"hour": 4, "minute": 41}
